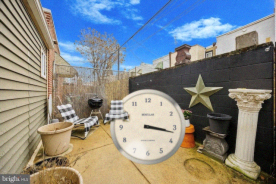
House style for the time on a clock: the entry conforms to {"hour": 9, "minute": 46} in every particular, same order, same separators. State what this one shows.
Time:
{"hour": 3, "minute": 17}
